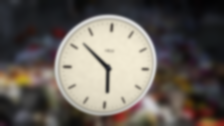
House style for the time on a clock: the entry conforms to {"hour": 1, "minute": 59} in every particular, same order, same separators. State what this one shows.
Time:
{"hour": 5, "minute": 52}
